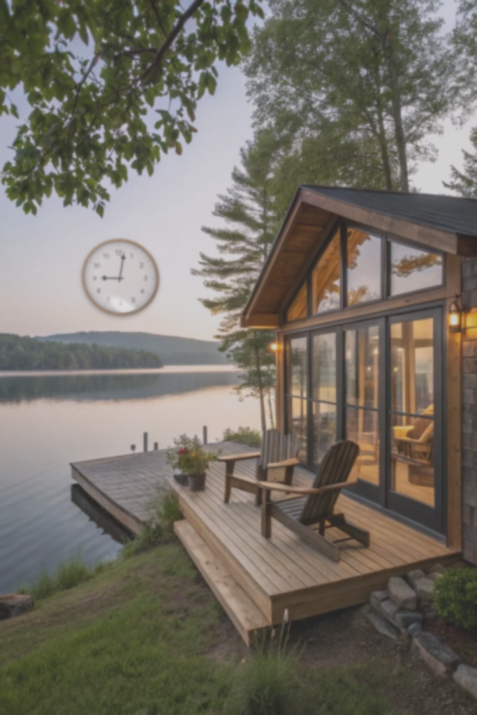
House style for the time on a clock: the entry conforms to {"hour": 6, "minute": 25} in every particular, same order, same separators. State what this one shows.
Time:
{"hour": 9, "minute": 2}
